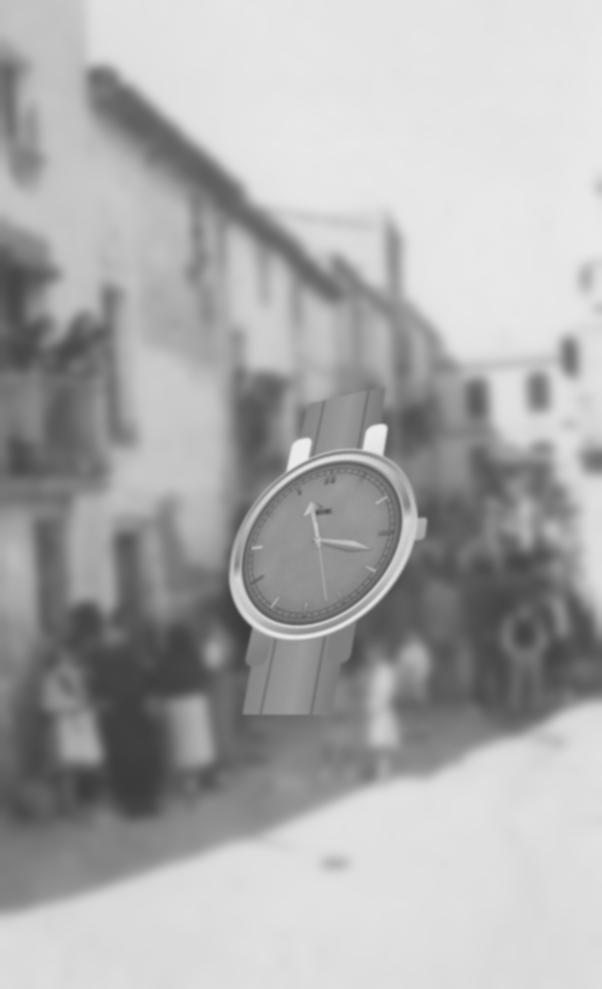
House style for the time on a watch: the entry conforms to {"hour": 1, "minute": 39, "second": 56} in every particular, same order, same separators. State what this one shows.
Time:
{"hour": 11, "minute": 17, "second": 27}
